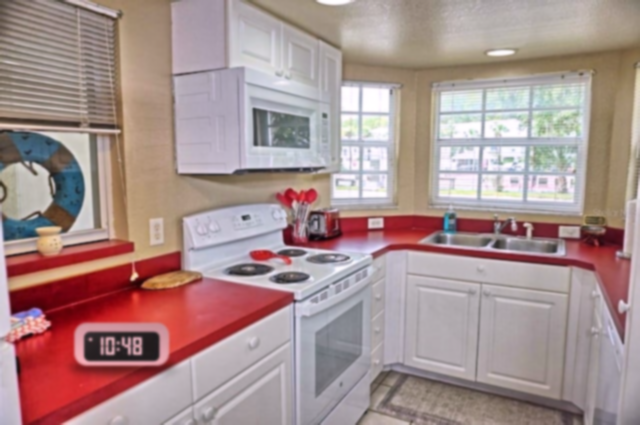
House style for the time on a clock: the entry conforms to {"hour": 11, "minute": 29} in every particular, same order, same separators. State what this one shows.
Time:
{"hour": 10, "minute": 48}
